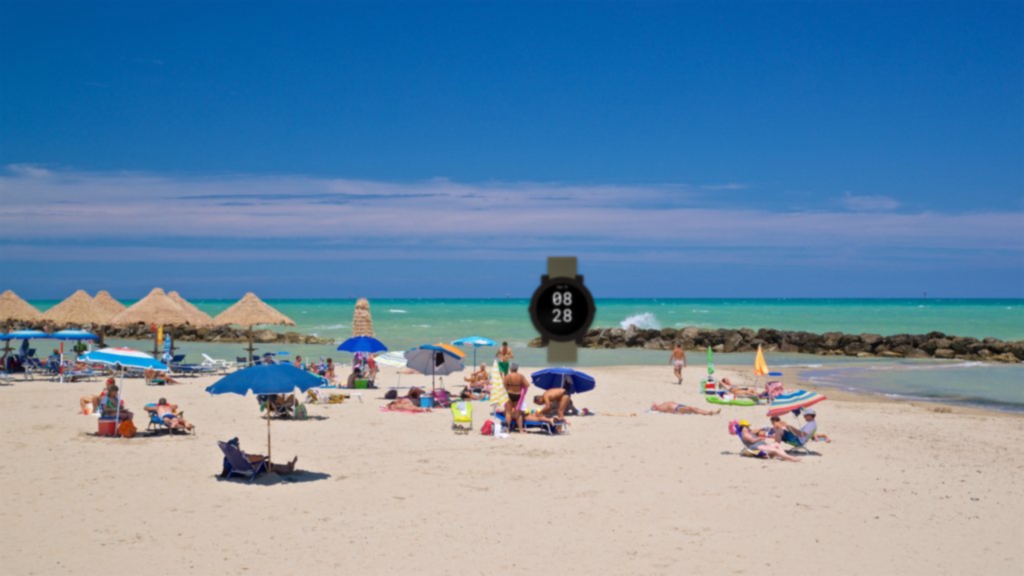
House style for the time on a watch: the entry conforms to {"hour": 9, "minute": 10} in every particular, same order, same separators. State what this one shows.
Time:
{"hour": 8, "minute": 28}
